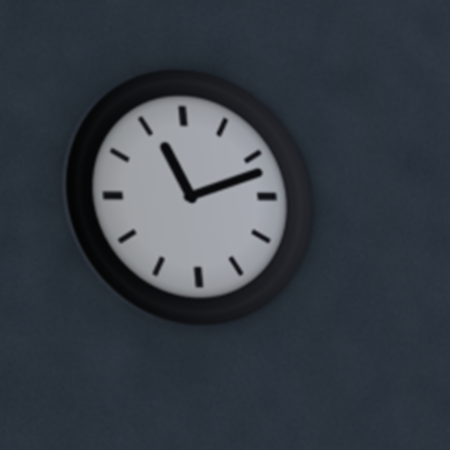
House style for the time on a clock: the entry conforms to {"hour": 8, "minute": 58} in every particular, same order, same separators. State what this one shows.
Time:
{"hour": 11, "minute": 12}
